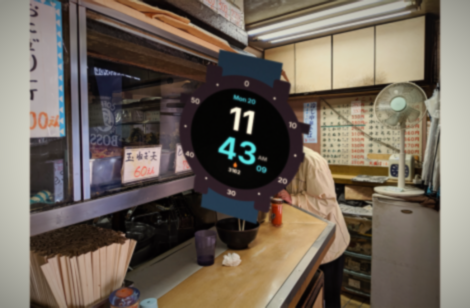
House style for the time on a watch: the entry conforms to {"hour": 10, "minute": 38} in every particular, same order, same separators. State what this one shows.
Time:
{"hour": 11, "minute": 43}
